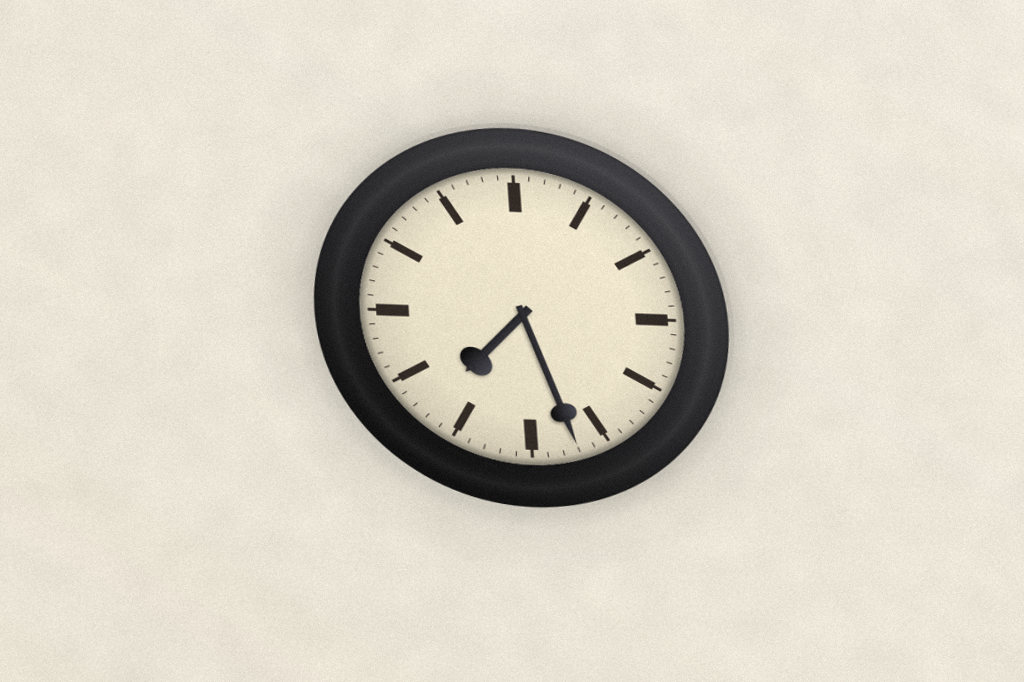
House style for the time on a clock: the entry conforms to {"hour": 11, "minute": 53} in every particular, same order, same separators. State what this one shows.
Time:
{"hour": 7, "minute": 27}
